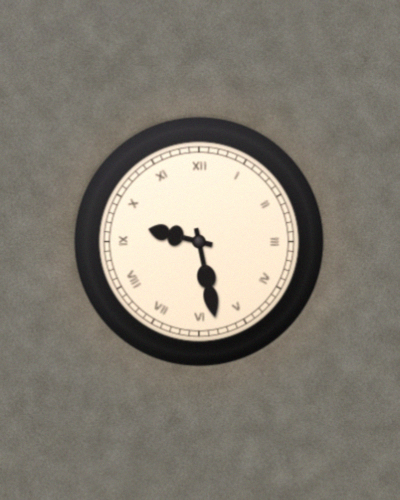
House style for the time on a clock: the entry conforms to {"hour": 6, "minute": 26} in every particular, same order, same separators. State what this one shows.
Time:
{"hour": 9, "minute": 28}
